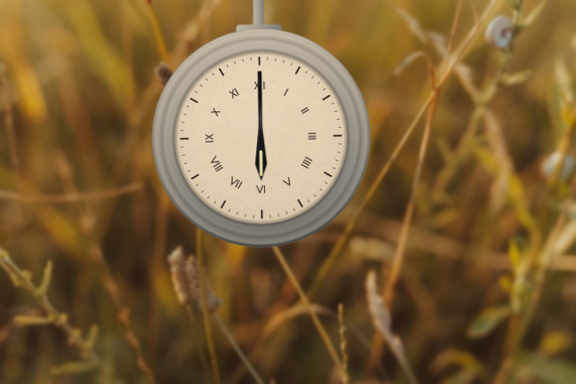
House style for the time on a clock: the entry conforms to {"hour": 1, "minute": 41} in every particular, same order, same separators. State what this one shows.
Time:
{"hour": 6, "minute": 0}
